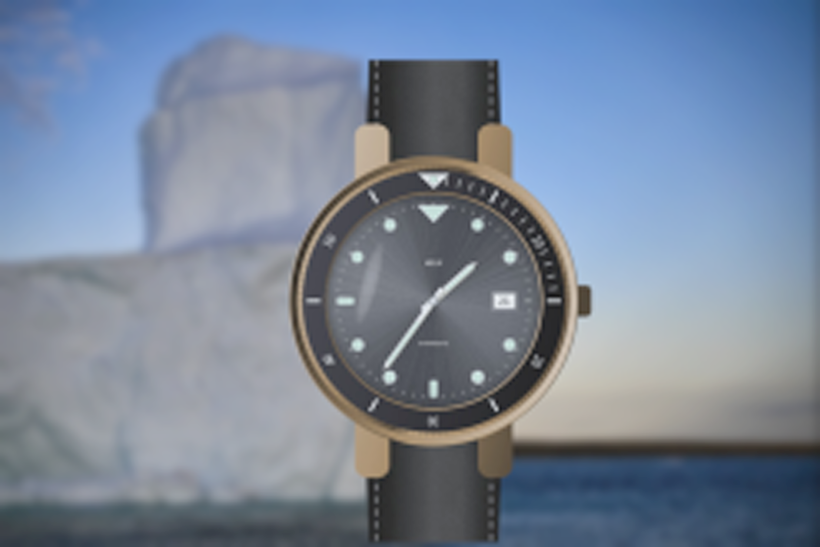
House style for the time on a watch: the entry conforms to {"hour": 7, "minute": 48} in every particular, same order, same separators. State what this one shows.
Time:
{"hour": 1, "minute": 36}
